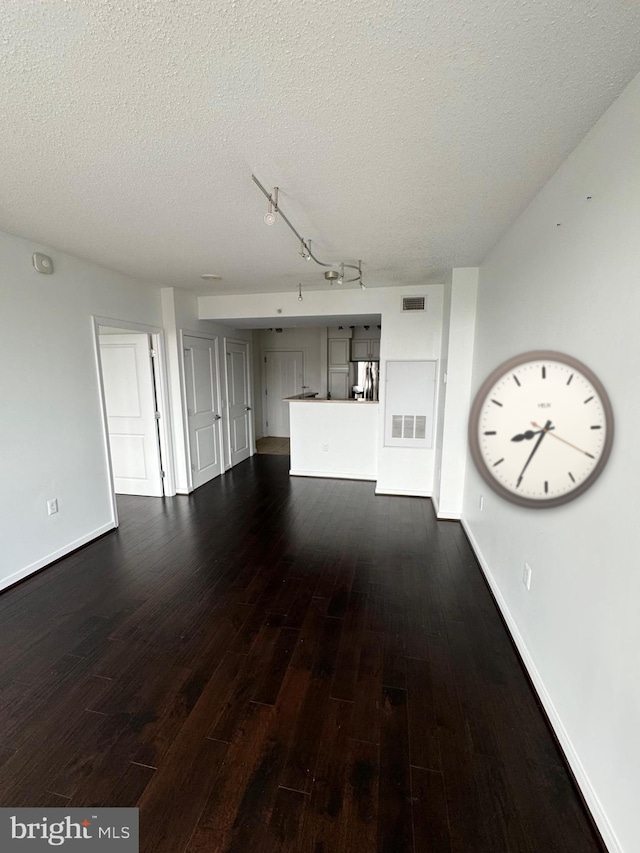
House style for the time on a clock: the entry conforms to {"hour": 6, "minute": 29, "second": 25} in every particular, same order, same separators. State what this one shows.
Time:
{"hour": 8, "minute": 35, "second": 20}
